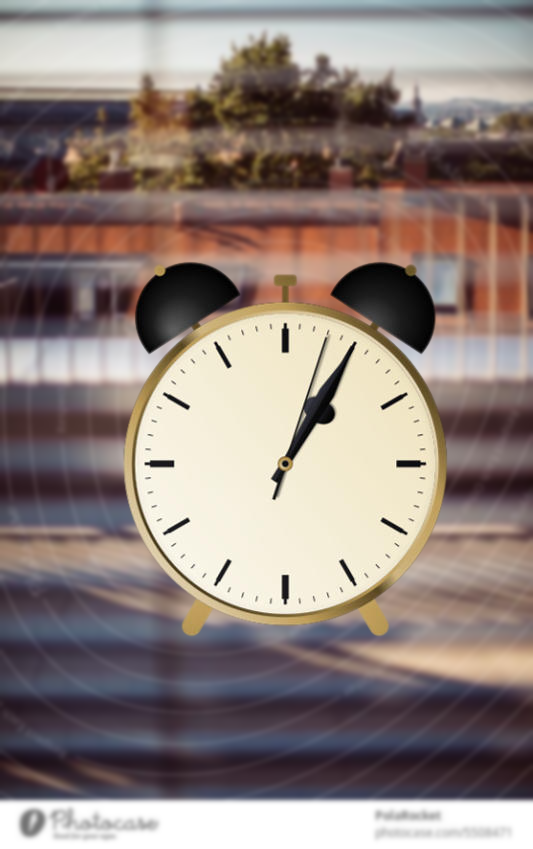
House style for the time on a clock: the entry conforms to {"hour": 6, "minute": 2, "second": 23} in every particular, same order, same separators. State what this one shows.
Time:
{"hour": 1, "minute": 5, "second": 3}
